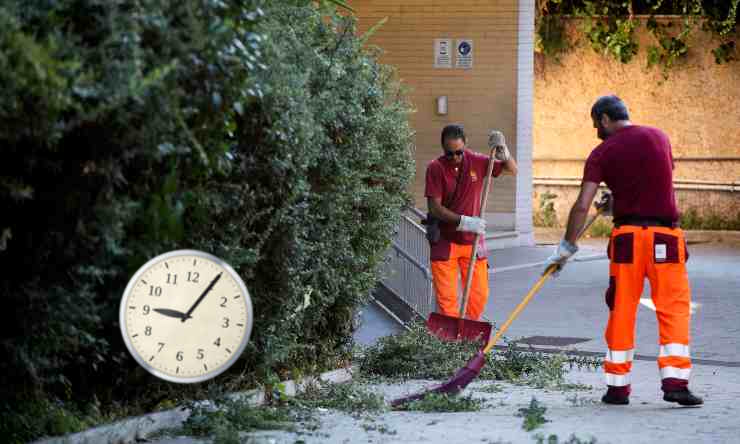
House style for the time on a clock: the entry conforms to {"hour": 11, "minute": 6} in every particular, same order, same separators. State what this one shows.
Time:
{"hour": 9, "minute": 5}
